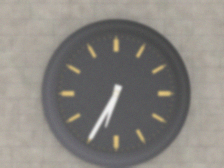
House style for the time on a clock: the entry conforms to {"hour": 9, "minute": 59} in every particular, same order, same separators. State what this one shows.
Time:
{"hour": 6, "minute": 35}
